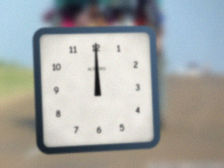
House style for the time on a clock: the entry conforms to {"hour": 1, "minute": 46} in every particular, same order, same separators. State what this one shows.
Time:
{"hour": 12, "minute": 0}
